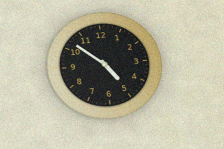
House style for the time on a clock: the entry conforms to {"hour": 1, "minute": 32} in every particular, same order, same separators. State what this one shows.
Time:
{"hour": 4, "minute": 52}
